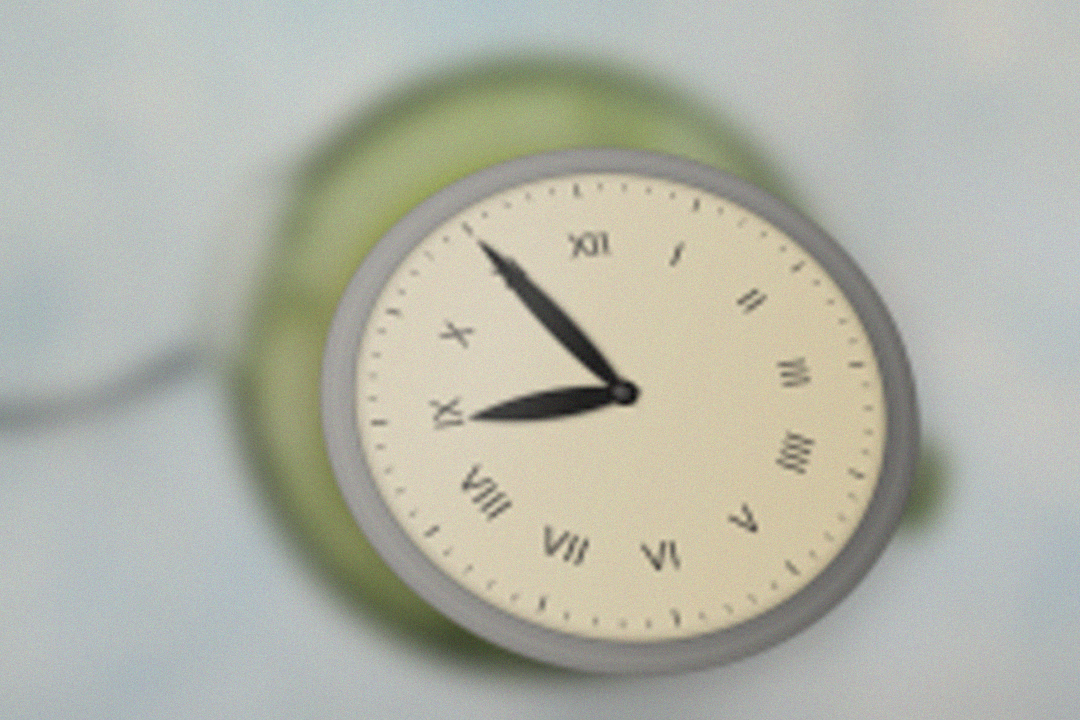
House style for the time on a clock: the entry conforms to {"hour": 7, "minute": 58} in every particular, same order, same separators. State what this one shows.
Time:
{"hour": 8, "minute": 55}
